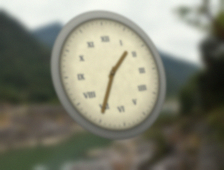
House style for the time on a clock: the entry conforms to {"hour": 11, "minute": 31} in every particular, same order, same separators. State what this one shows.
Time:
{"hour": 1, "minute": 35}
